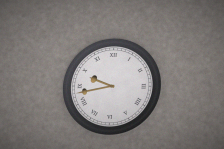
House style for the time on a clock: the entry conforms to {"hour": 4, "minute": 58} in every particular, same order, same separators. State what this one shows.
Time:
{"hour": 9, "minute": 43}
